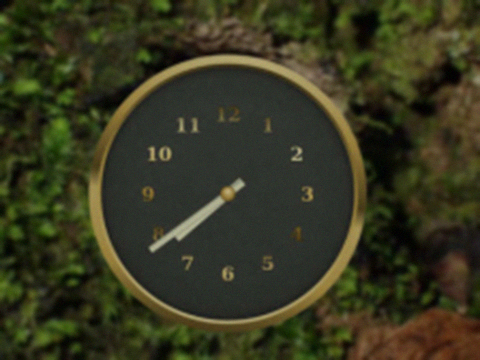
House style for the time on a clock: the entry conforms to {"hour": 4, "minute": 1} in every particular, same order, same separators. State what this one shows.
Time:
{"hour": 7, "minute": 39}
